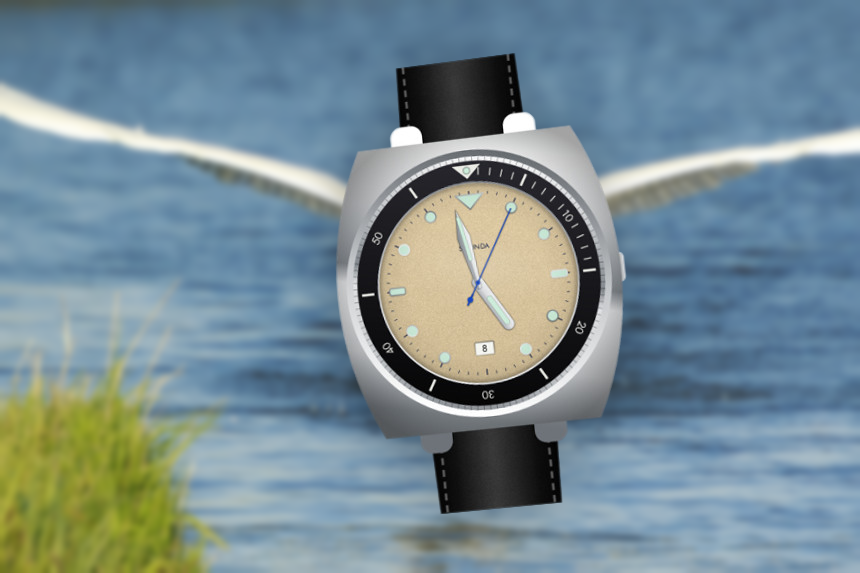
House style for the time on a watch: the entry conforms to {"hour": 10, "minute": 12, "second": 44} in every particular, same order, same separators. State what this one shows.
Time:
{"hour": 4, "minute": 58, "second": 5}
